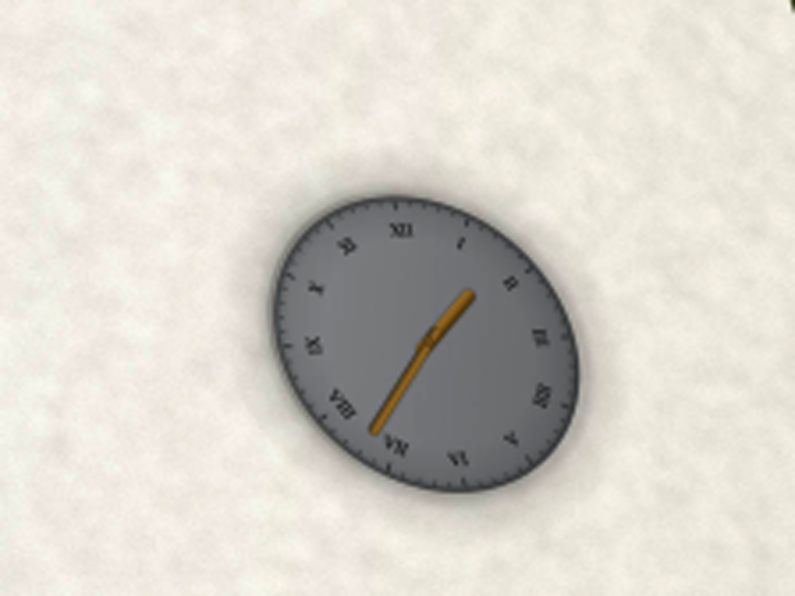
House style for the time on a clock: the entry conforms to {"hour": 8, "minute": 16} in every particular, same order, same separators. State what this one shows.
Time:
{"hour": 1, "minute": 37}
